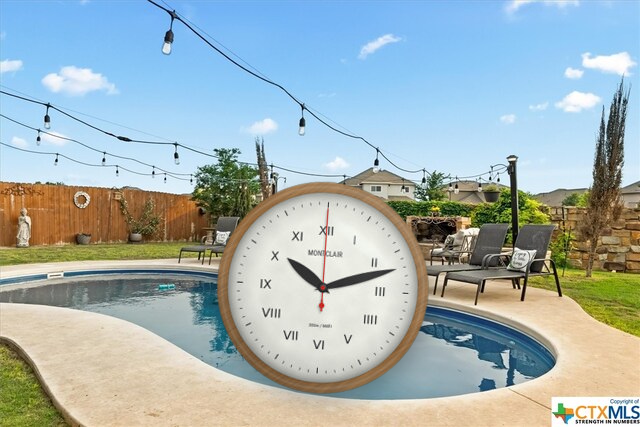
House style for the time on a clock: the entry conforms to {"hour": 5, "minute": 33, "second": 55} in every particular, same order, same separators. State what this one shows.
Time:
{"hour": 10, "minute": 12, "second": 0}
